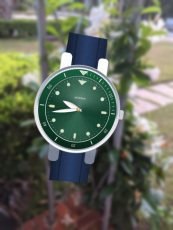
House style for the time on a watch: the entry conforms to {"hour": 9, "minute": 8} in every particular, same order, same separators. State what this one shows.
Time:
{"hour": 9, "minute": 43}
